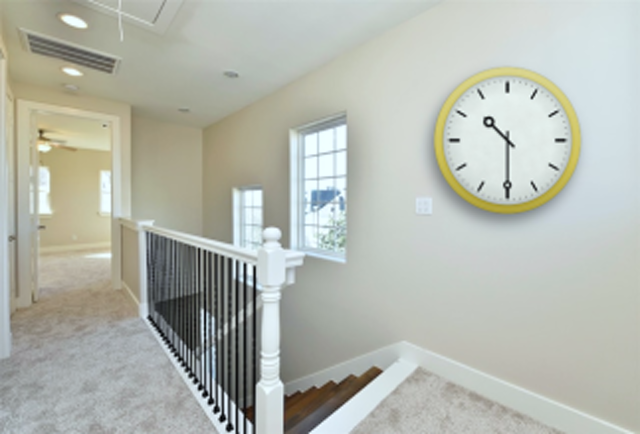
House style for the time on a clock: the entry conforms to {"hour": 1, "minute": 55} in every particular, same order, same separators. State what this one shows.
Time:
{"hour": 10, "minute": 30}
